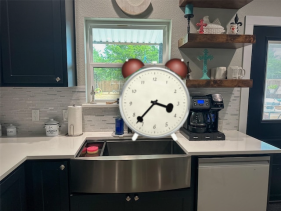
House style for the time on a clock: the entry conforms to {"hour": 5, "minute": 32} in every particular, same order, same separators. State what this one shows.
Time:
{"hour": 3, "minute": 37}
